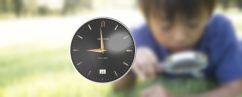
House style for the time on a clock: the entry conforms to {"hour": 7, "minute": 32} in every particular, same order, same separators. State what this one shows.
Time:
{"hour": 8, "minute": 59}
